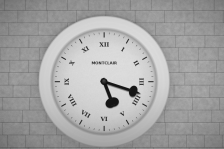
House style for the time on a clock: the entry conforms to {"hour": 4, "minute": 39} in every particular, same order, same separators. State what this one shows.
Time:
{"hour": 5, "minute": 18}
